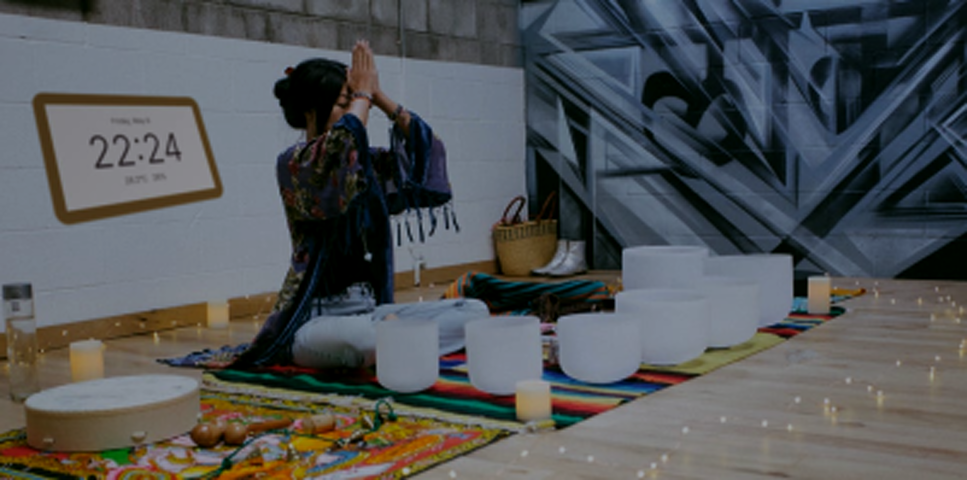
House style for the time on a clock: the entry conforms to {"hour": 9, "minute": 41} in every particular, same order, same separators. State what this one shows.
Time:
{"hour": 22, "minute": 24}
